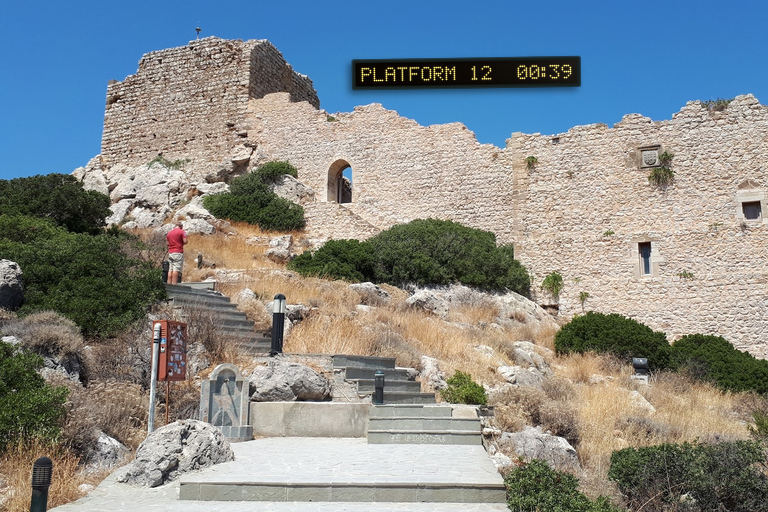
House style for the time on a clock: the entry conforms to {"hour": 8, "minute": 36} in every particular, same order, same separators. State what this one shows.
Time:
{"hour": 0, "minute": 39}
